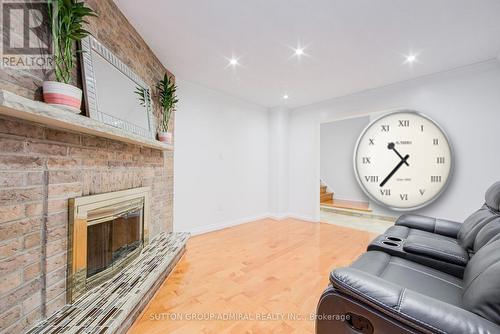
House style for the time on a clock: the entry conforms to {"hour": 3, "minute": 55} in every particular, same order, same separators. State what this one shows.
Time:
{"hour": 10, "minute": 37}
